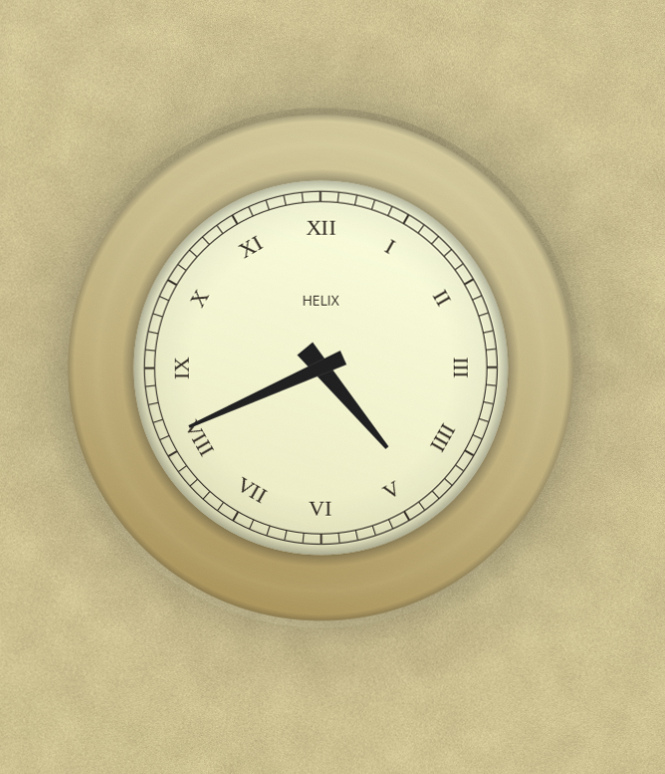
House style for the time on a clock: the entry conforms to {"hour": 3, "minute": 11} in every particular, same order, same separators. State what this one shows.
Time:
{"hour": 4, "minute": 41}
